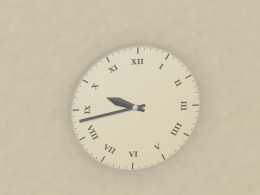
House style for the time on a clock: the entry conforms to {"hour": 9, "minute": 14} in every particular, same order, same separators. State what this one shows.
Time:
{"hour": 9, "minute": 43}
